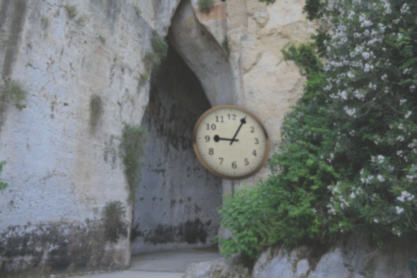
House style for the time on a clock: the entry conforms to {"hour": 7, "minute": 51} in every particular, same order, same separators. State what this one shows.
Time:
{"hour": 9, "minute": 5}
